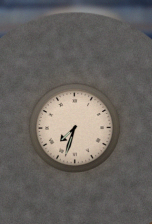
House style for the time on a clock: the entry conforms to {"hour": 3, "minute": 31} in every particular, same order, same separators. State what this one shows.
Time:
{"hour": 7, "minute": 33}
